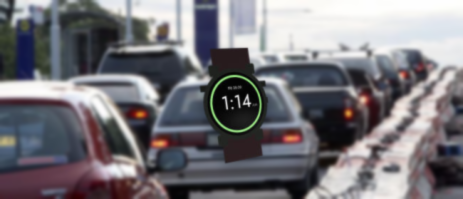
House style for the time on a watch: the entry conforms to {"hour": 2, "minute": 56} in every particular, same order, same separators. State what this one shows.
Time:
{"hour": 1, "minute": 14}
